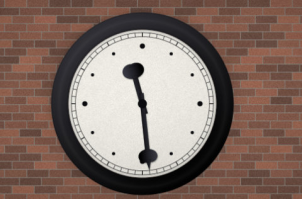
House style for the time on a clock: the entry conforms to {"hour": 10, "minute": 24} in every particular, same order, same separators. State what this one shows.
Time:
{"hour": 11, "minute": 29}
